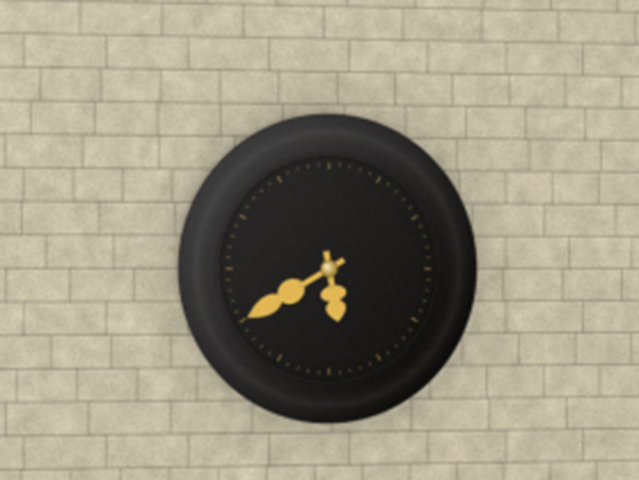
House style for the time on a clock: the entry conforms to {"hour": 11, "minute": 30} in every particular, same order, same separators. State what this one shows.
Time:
{"hour": 5, "minute": 40}
